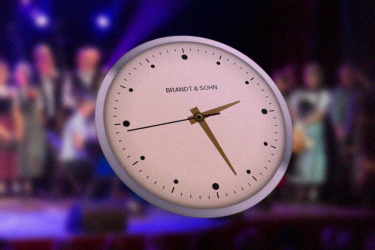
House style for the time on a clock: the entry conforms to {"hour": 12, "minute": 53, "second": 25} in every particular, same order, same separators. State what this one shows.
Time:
{"hour": 2, "minute": 26, "second": 44}
